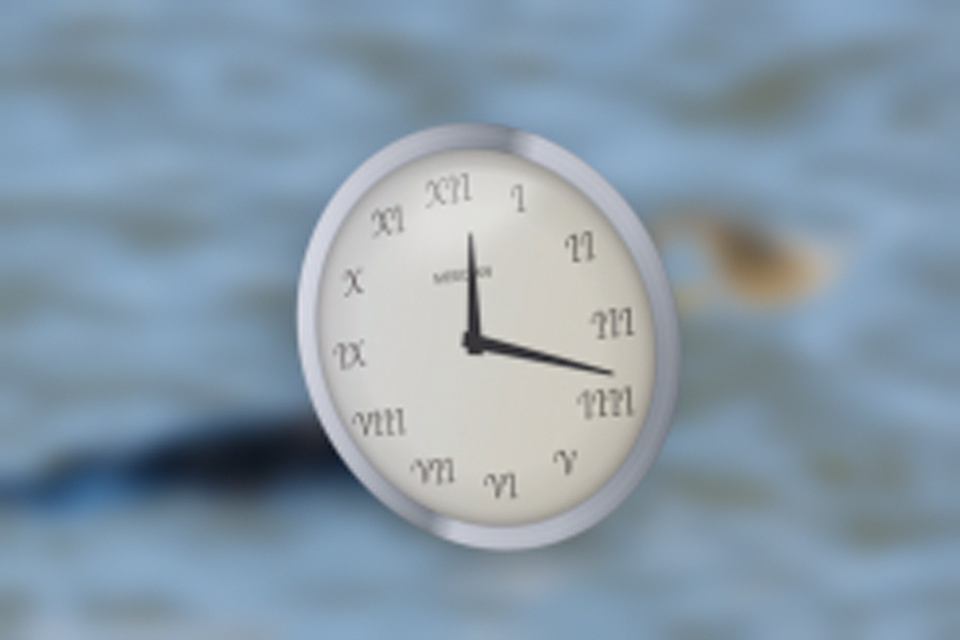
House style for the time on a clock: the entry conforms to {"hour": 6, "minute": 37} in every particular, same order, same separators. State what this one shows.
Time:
{"hour": 12, "minute": 18}
